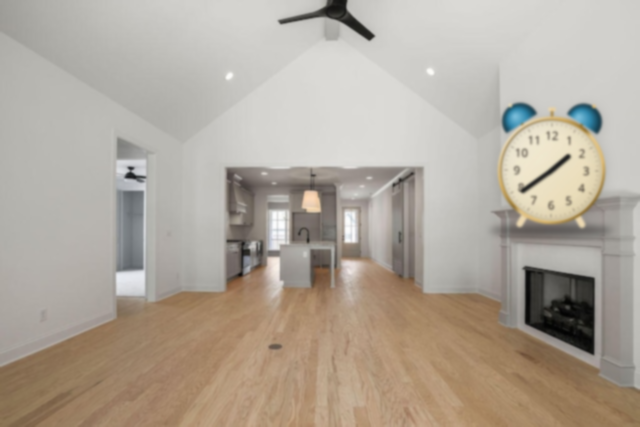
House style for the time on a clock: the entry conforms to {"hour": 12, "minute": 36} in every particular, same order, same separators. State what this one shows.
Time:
{"hour": 1, "minute": 39}
